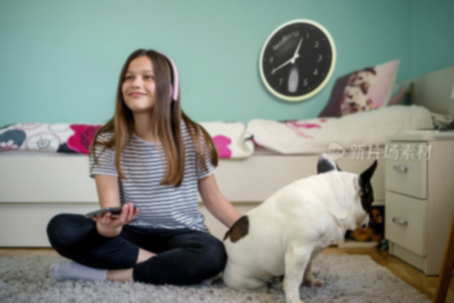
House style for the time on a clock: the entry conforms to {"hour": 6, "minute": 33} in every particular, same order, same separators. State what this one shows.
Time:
{"hour": 12, "minute": 40}
